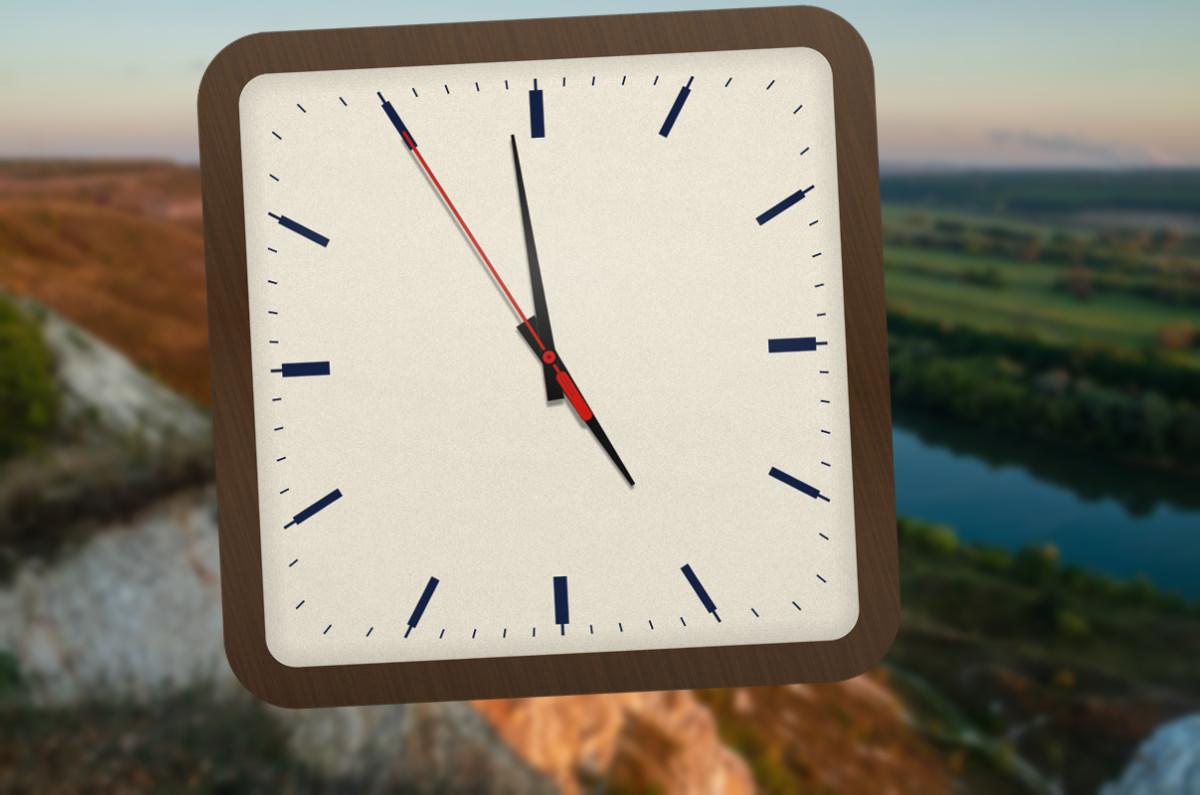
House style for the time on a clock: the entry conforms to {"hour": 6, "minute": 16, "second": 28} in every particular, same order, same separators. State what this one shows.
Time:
{"hour": 4, "minute": 58, "second": 55}
